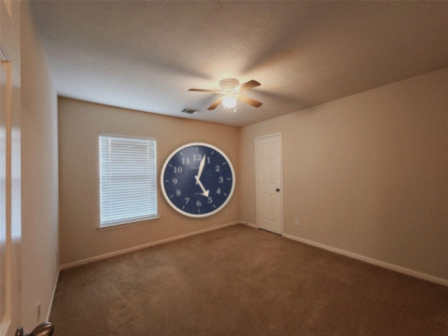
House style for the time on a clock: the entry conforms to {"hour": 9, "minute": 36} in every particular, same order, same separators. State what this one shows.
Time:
{"hour": 5, "minute": 3}
